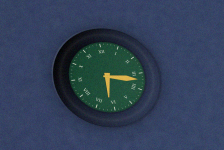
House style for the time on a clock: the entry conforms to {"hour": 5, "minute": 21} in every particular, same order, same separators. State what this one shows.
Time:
{"hour": 6, "minute": 17}
